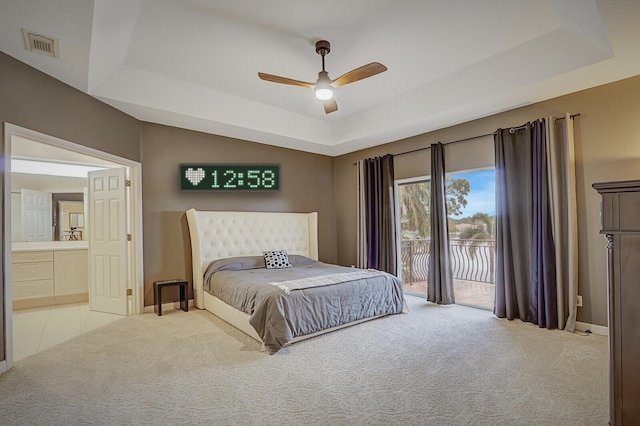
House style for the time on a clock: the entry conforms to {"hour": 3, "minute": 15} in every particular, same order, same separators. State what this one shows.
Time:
{"hour": 12, "minute": 58}
